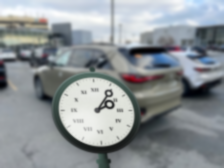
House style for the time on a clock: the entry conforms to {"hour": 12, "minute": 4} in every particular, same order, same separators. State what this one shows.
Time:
{"hour": 2, "minute": 6}
